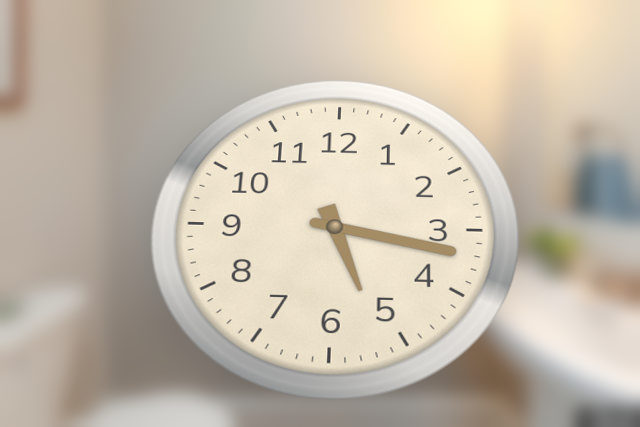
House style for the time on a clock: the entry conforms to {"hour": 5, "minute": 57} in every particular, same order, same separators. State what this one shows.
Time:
{"hour": 5, "minute": 17}
